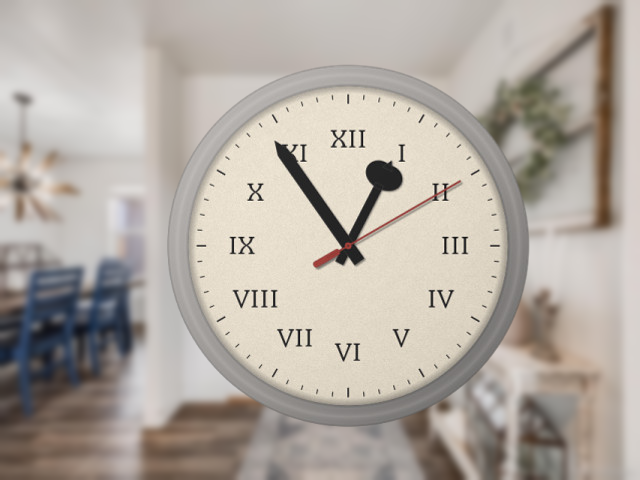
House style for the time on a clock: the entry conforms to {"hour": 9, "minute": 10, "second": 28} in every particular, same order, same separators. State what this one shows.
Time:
{"hour": 12, "minute": 54, "second": 10}
